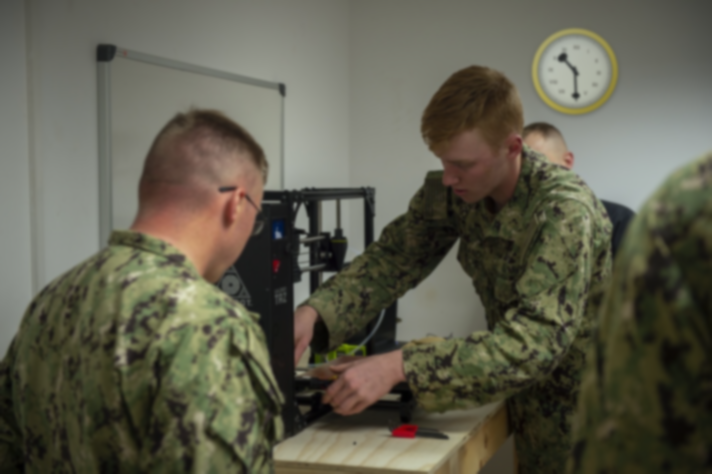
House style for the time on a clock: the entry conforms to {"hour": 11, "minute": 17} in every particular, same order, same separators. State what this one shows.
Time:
{"hour": 10, "minute": 29}
